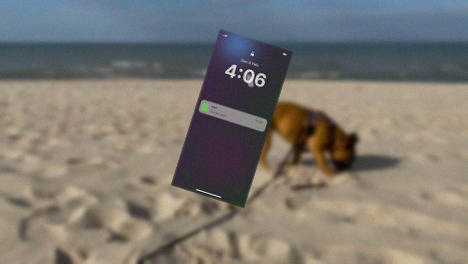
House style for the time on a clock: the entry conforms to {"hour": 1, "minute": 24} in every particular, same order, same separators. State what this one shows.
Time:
{"hour": 4, "minute": 6}
